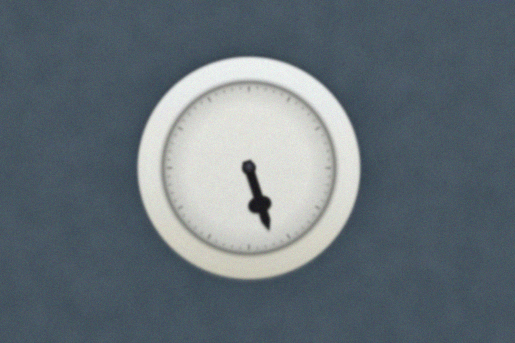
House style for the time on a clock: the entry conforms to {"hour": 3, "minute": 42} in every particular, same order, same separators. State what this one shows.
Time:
{"hour": 5, "minute": 27}
